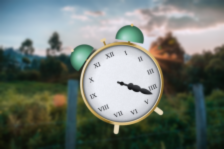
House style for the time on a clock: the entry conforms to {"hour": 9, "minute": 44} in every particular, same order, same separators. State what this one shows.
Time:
{"hour": 4, "minute": 22}
